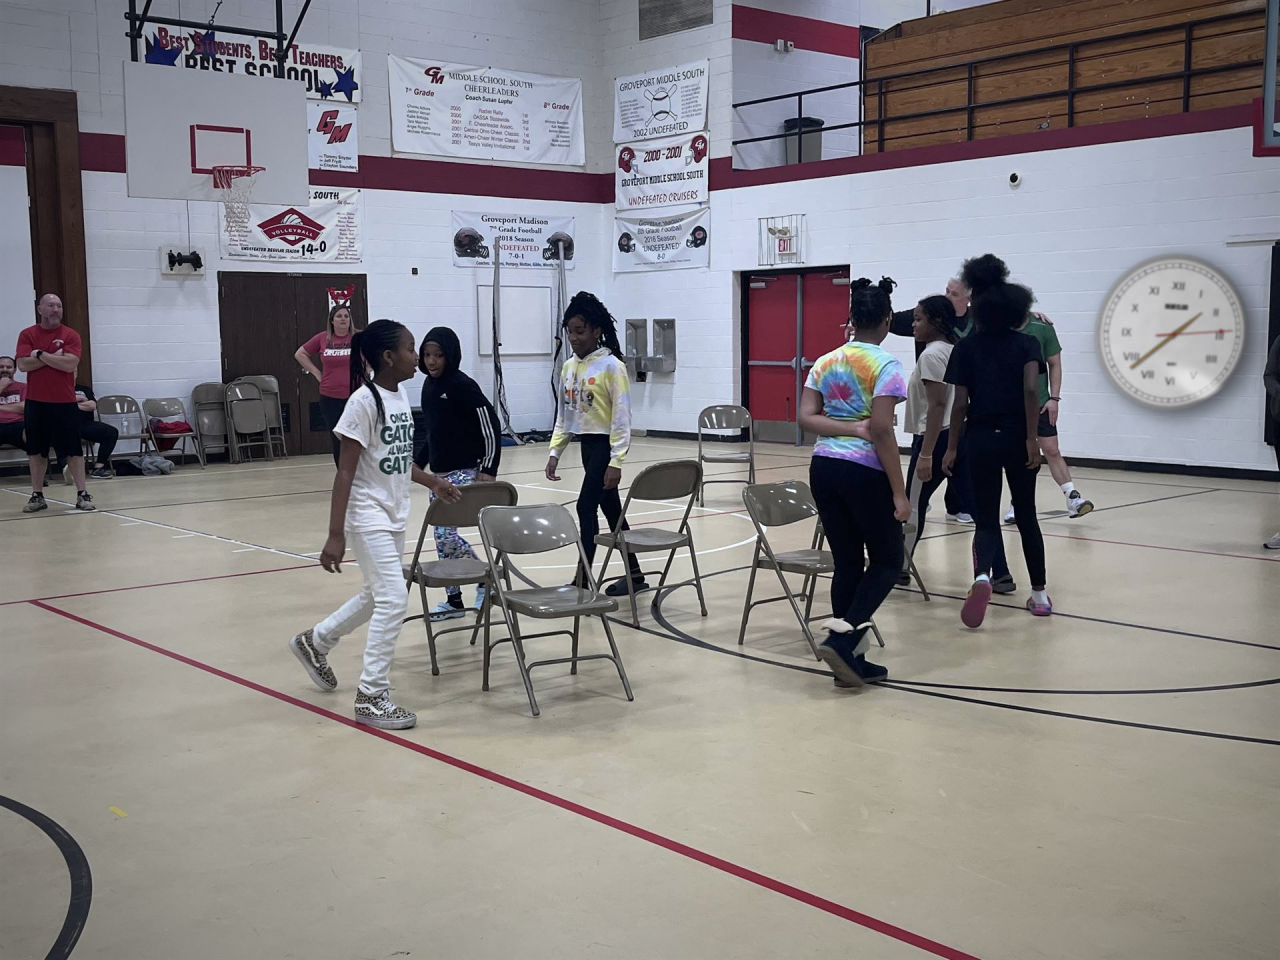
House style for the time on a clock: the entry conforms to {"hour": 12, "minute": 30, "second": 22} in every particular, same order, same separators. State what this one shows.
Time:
{"hour": 1, "minute": 38, "second": 14}
